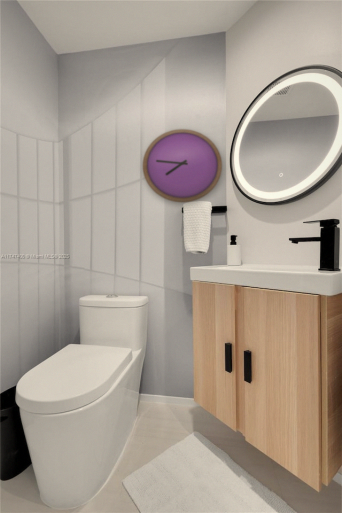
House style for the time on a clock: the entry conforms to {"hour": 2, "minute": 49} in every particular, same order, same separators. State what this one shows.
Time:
{"hour": 7, "minute": 46}
